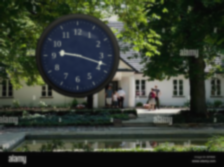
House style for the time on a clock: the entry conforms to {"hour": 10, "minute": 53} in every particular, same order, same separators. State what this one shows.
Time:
{"hour": 9, "minute": 18}
